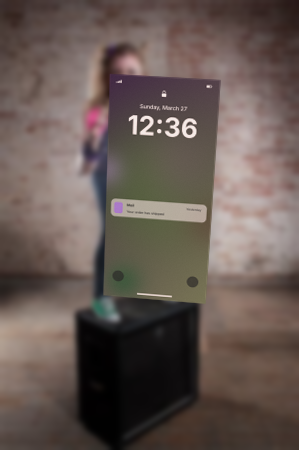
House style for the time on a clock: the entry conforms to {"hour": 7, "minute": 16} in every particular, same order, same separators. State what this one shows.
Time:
{"hour": 12, "minute": 36}
